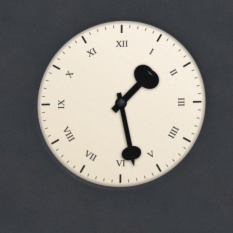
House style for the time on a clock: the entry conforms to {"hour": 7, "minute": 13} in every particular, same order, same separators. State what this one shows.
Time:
{"hour": 1, "minute": 28}
